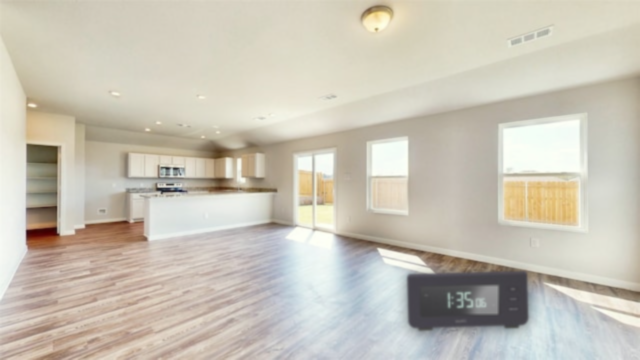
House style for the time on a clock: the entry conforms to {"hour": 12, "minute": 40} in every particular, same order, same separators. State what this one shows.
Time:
{"hour": 1, "minute": 35}
